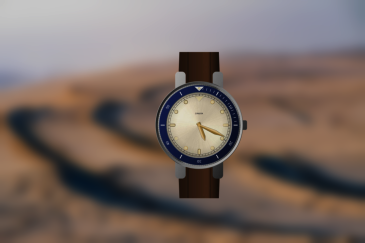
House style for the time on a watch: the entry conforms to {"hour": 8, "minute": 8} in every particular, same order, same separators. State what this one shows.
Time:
{"hour": 5, "minute": 19}
